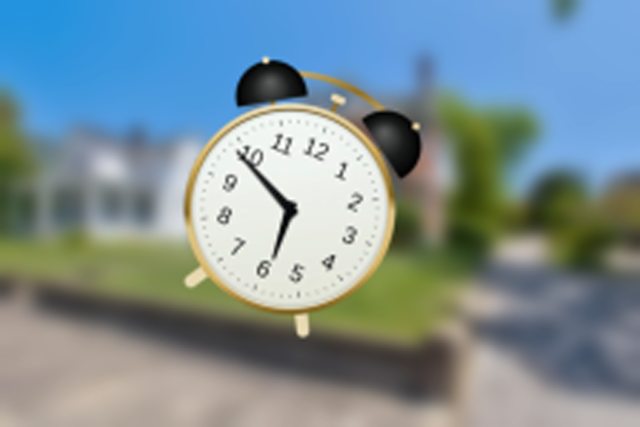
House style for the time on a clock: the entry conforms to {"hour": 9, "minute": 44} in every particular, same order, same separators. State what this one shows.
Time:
{"hour": 5, "minute": 49}
